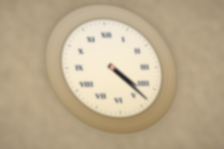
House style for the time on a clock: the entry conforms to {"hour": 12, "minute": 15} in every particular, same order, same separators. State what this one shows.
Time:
{"hour": 4, "minute": 23}
